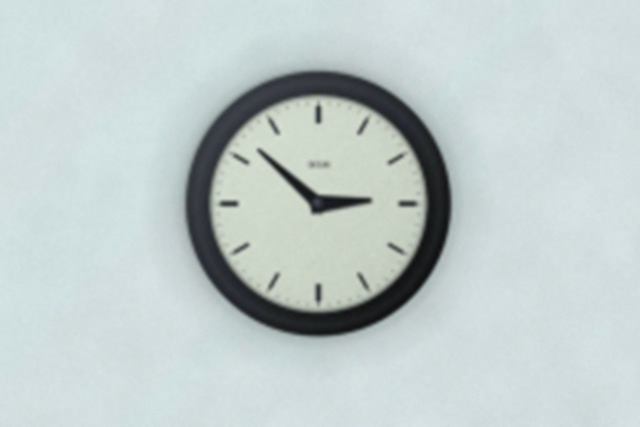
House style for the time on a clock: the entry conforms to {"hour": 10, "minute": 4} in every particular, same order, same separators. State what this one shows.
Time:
{"hour": 2, "minute": 52}
